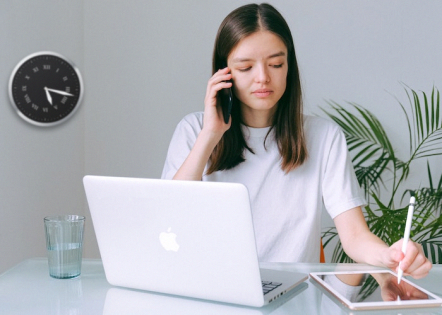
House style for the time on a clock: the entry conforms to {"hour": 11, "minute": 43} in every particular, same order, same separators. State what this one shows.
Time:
{"hour": 5, "minute": 17}
